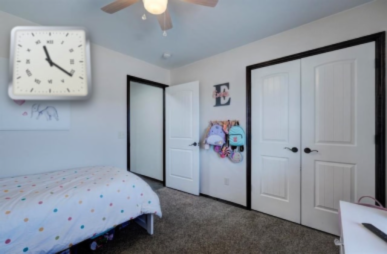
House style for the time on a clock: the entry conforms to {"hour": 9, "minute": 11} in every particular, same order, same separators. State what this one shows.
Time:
{"hour": 11, "minute": 21}
